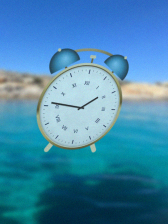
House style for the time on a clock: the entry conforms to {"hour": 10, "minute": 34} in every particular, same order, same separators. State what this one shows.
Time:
{"hour": 1, "minute": 46}
